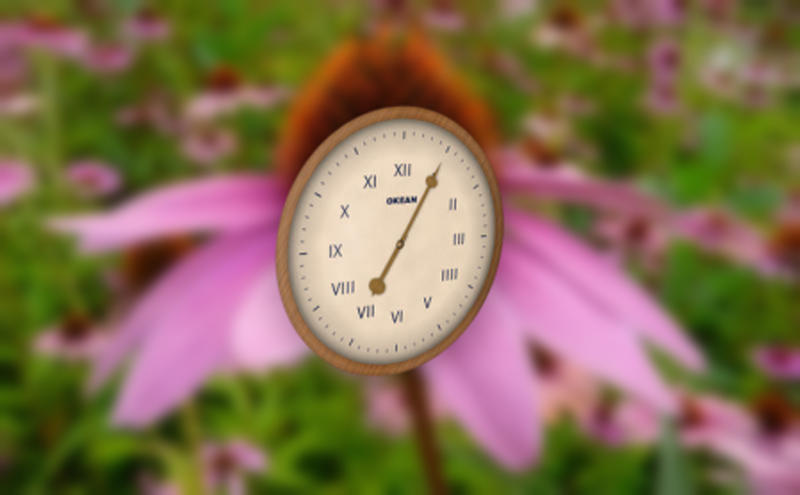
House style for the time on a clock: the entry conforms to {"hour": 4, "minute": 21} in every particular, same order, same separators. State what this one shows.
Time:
{"hour": 7, "minute": 5}
